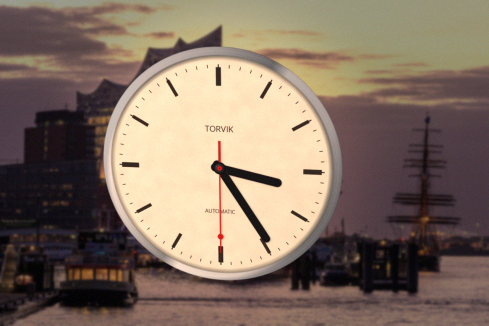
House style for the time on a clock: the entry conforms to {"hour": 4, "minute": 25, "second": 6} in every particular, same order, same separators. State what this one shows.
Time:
{"hour": 3, "minute": 24, "second": 30}
